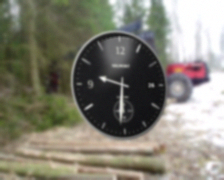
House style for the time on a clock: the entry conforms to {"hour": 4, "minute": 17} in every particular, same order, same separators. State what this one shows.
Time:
{"hour": 9, "minute": 31}
